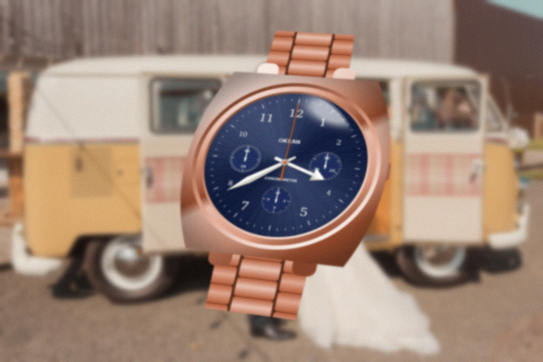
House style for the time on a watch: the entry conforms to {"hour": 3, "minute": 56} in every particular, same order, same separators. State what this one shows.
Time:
{"hour": 3, "minute": 39}
